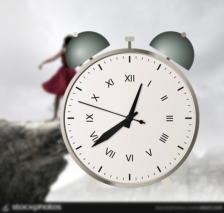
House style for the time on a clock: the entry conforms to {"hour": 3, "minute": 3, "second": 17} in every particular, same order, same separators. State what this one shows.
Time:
{"hour": 12, "minute": 38, "second": 48}
